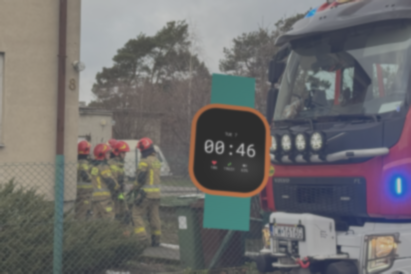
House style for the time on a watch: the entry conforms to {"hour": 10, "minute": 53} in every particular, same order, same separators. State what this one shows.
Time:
{"hour": 0, "minute": 46}
